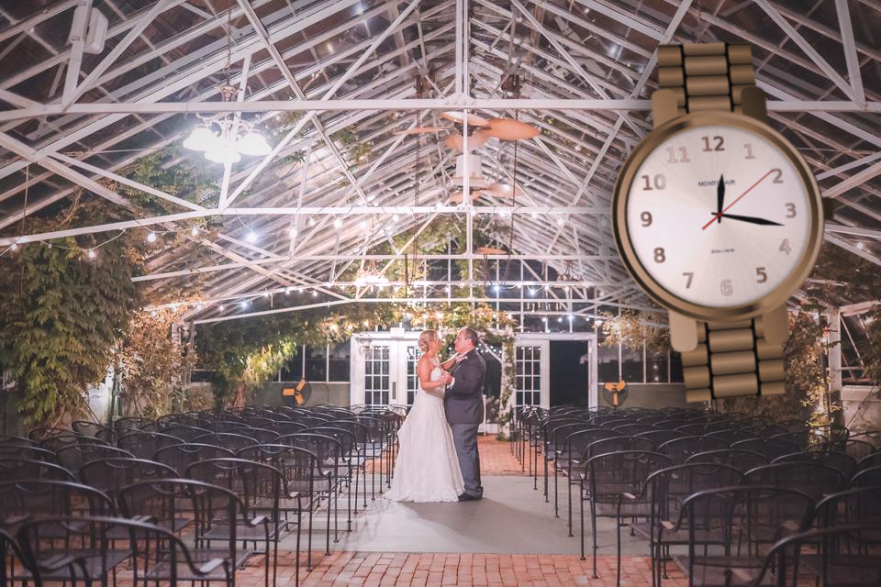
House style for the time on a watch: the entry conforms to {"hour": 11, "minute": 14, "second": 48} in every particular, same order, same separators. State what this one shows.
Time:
{"hour": 12, "minute": 17, "second": 9}
